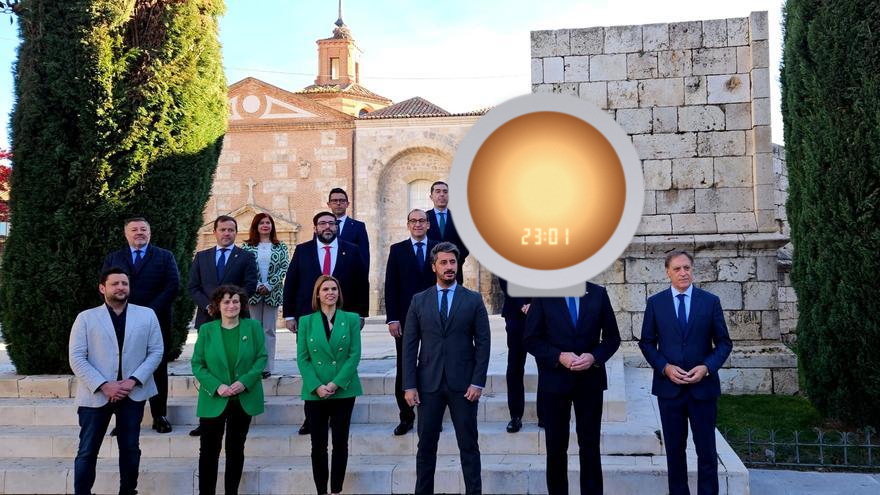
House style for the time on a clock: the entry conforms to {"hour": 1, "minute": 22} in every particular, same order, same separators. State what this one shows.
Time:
{"hour": 23, "minute": 1}
